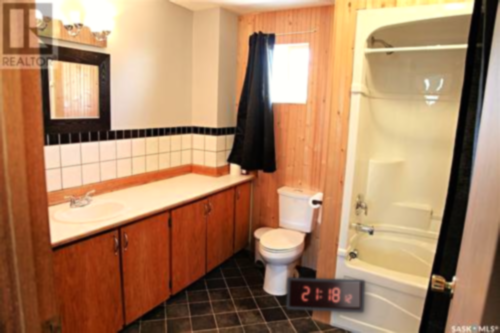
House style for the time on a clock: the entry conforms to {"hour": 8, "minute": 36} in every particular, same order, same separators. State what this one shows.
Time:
{"hour": 21, "minute": 18}
